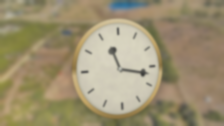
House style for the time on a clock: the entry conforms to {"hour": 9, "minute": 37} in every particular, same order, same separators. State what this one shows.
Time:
{"hour": 11, "minute": 17}
